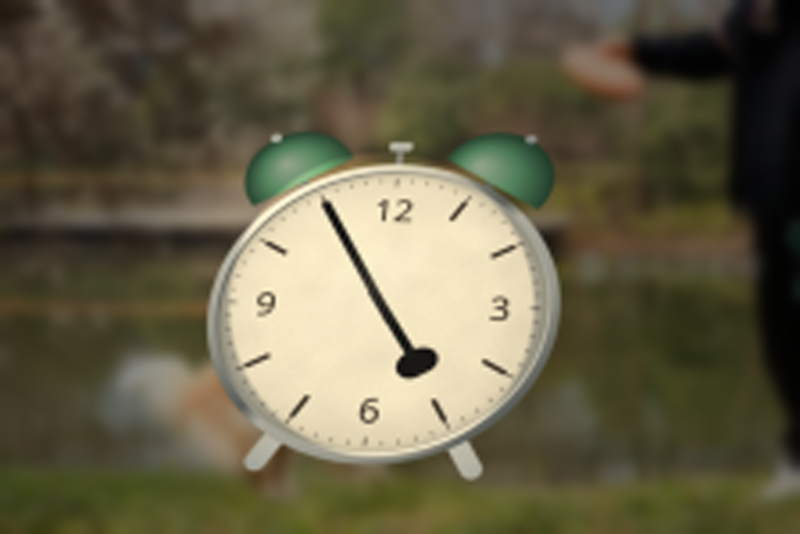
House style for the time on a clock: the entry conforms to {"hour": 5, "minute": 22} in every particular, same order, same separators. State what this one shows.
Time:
{"hour": 4, "minute": 55}
